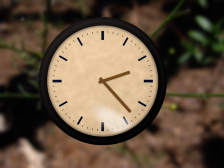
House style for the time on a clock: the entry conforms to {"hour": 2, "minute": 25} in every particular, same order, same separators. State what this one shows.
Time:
{"hour": 2, "minute": 23}
